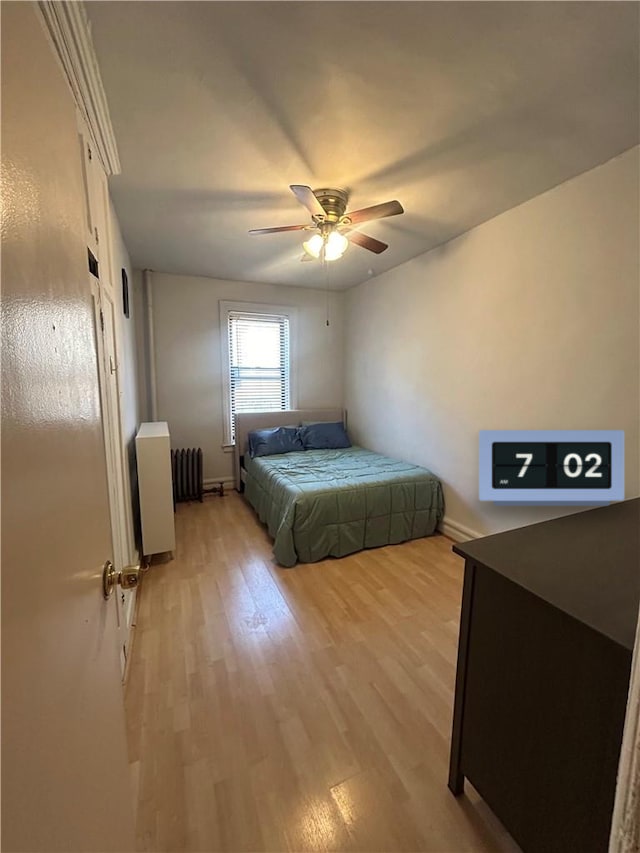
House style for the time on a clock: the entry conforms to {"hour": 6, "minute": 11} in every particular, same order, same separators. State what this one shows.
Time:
{"hour": 7, "minute": 2}
